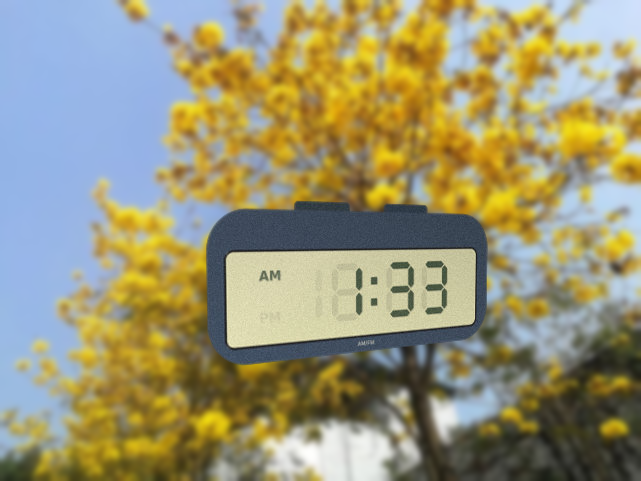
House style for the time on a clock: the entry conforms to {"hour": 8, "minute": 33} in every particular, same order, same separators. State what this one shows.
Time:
{"hour": 1, "minute": 33}
